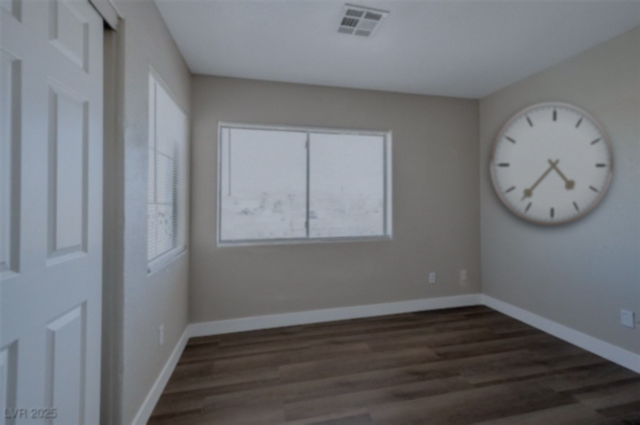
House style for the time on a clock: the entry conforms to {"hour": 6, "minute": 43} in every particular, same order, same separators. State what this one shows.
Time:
{"hour": 4, "minute": 37}
